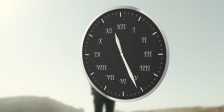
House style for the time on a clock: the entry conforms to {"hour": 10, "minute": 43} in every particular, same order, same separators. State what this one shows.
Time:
{"hour": 11, "minute": 26}
